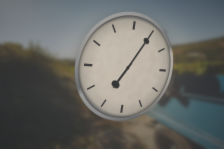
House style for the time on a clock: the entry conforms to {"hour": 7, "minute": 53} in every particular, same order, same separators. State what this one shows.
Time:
{"hour": 7, "minute": 5}
